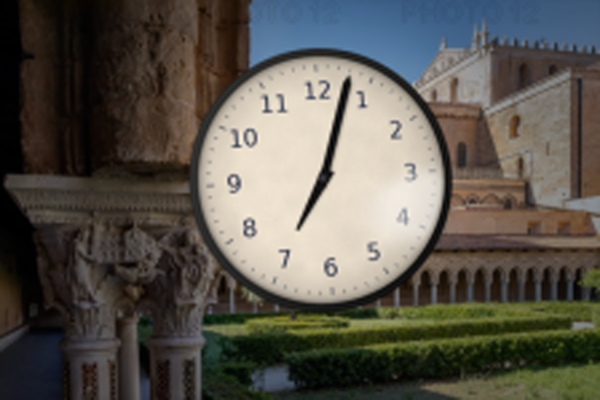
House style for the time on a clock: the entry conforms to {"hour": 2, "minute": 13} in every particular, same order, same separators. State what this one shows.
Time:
{"hour": 7, "minute": 3}
